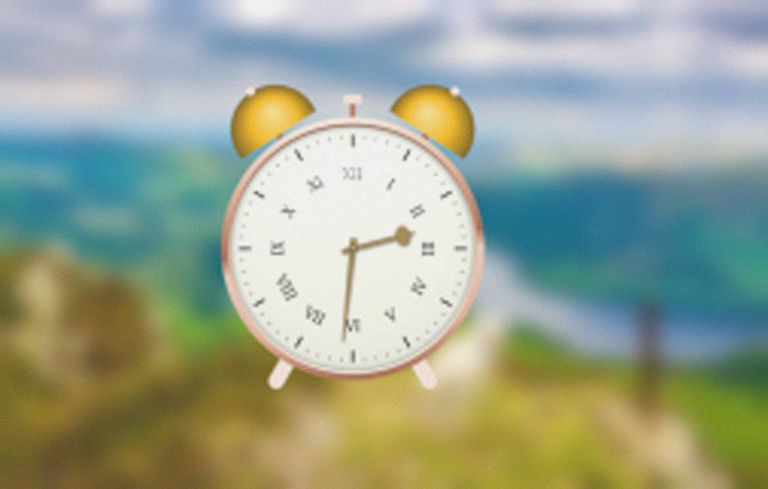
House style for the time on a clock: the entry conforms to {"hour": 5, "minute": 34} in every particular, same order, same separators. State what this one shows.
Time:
{"hour": 2, "minute": 31}
